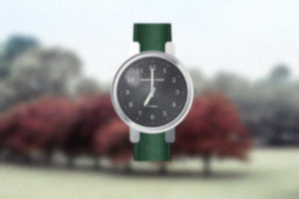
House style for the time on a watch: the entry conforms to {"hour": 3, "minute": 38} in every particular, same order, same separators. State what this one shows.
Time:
{"hour": 7, "minute": 0}
